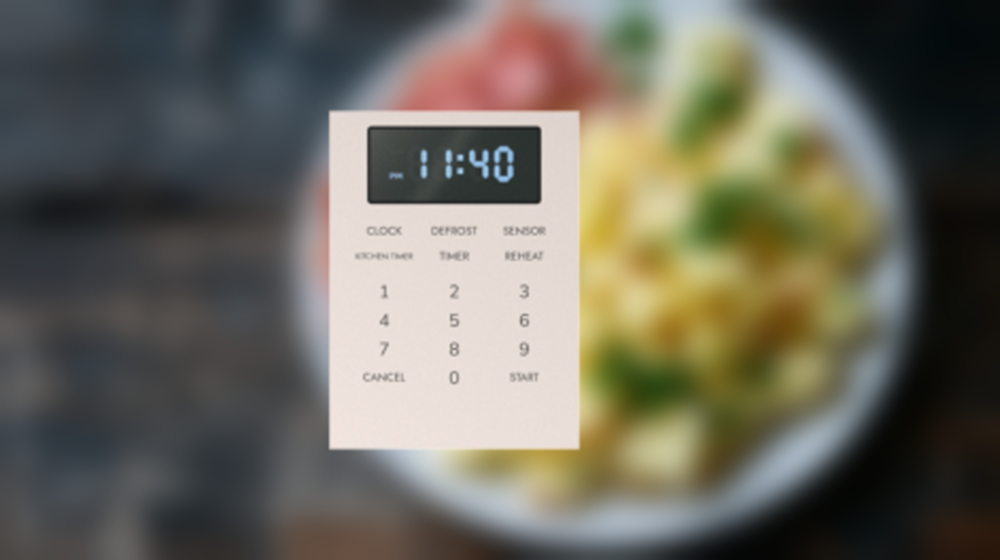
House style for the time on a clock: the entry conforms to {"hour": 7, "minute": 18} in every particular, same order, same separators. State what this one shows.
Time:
{"hour": 11, "minute": 40}
